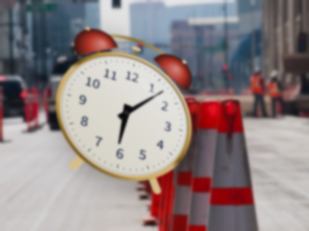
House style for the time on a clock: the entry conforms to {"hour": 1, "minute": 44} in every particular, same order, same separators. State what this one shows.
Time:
{"hour": 6, "minute": 7}
